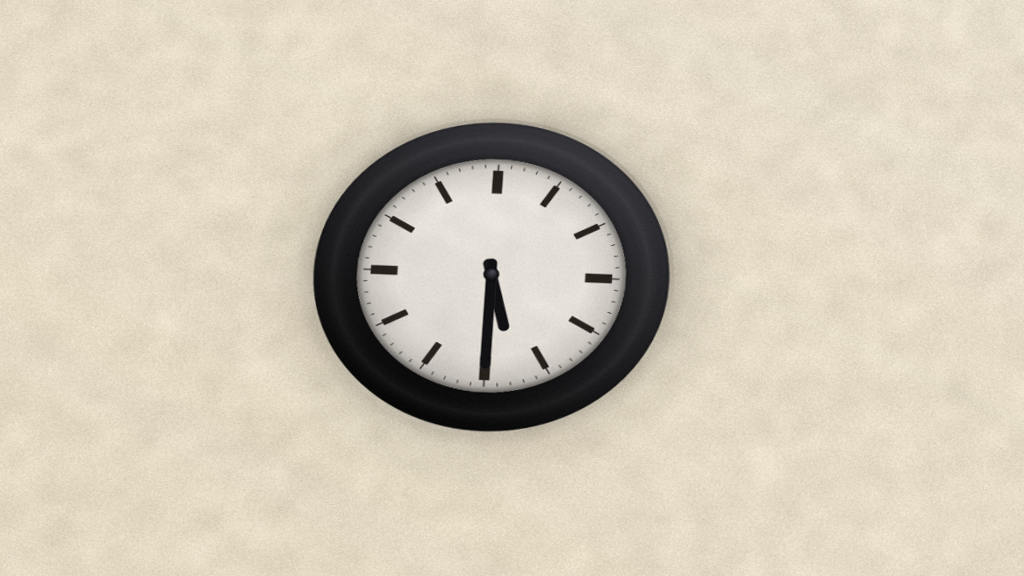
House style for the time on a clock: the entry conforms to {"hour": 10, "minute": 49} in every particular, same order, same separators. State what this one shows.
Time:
{"hour": 5, "minute": 30}
